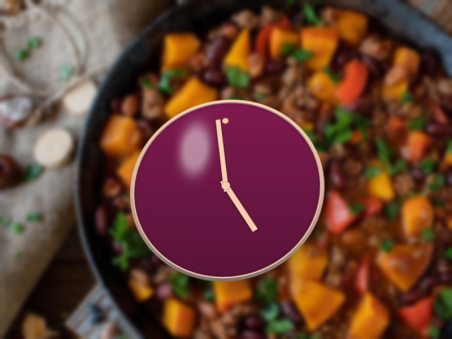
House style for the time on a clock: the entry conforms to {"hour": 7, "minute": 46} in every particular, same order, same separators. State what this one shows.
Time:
{"hour": 4, "minute": 59}
